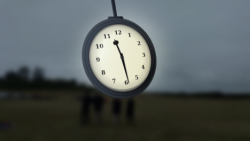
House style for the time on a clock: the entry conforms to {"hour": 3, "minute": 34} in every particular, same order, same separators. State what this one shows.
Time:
{"hour": 11, "minute": 29}
